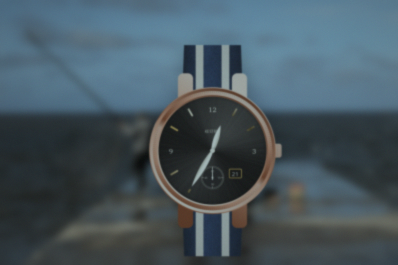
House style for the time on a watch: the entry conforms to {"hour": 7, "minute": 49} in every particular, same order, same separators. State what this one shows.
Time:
{"hour": 12, "minute": 35}
